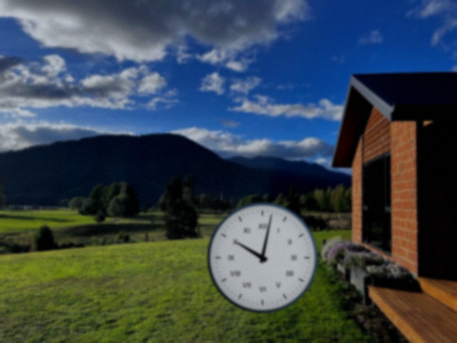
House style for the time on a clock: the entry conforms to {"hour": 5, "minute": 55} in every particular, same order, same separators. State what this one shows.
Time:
{"hour": 10, "minute": 2}
